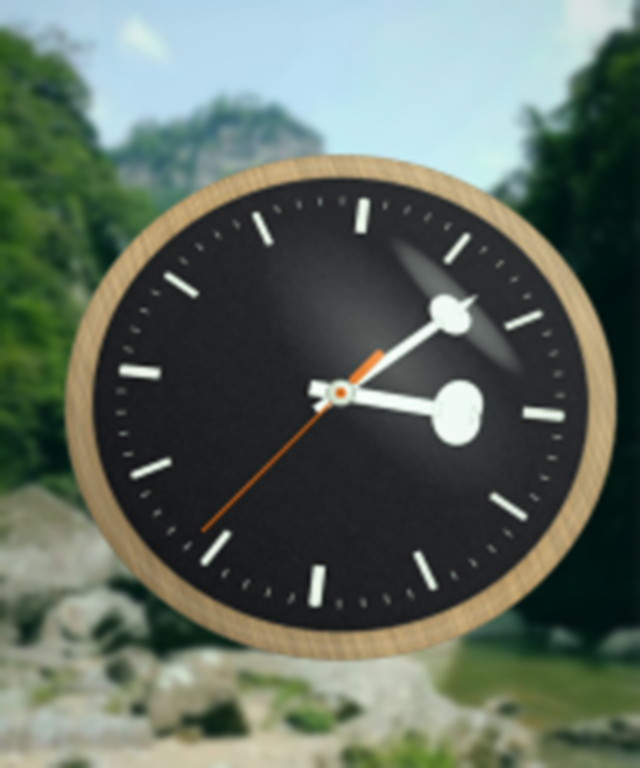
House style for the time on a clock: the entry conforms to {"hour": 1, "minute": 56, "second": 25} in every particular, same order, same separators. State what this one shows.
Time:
{"hour": 3, "minute": 7, "second": 36}
